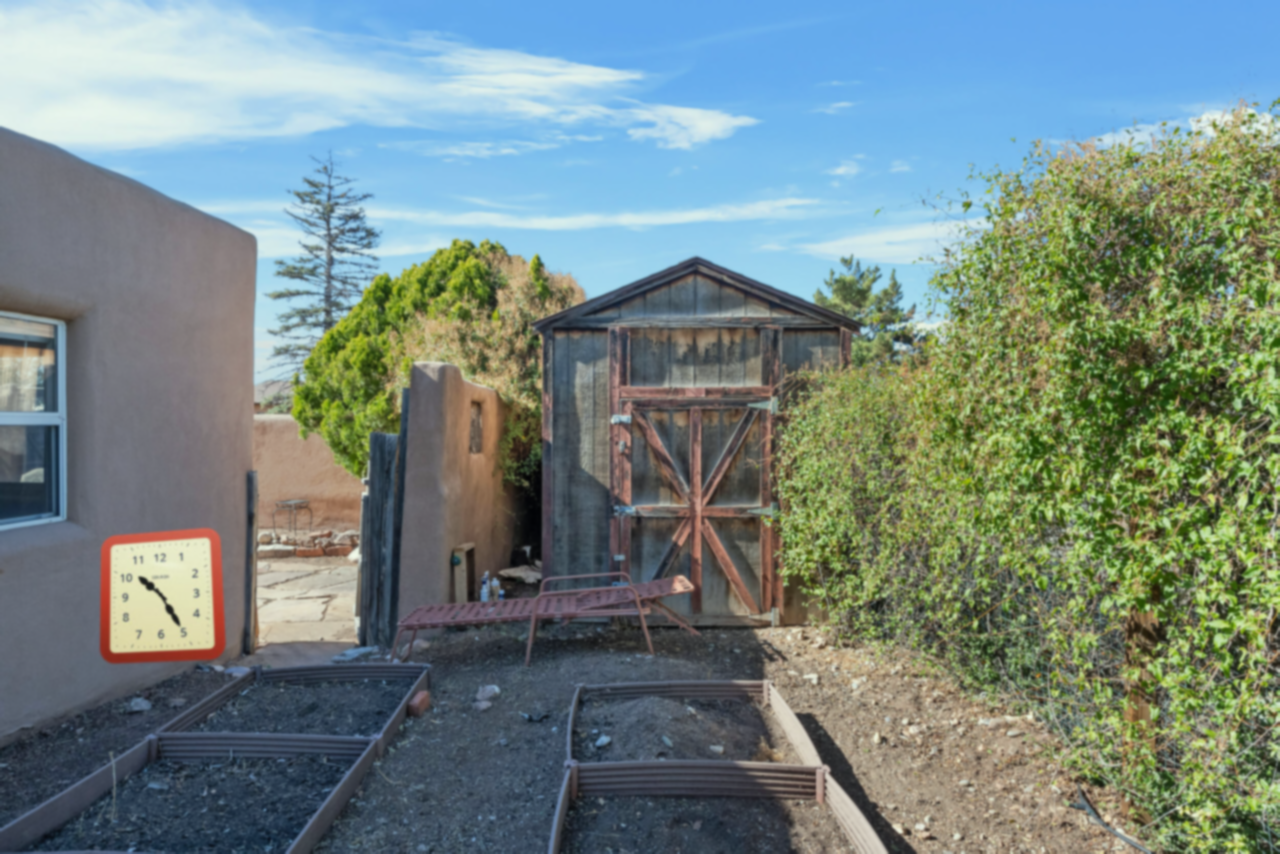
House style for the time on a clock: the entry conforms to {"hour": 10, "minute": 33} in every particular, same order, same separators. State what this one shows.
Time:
{"hour": 10, "minute": 25}
